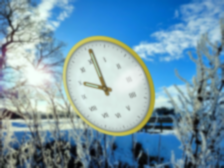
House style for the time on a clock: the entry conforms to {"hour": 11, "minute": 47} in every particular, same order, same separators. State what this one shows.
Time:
{"hour": 10, "minute": 1}
